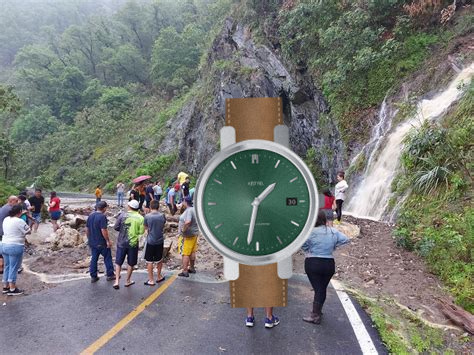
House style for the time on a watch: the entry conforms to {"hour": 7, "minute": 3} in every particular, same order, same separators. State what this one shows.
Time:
{"hour": 1, "minute": 32}
